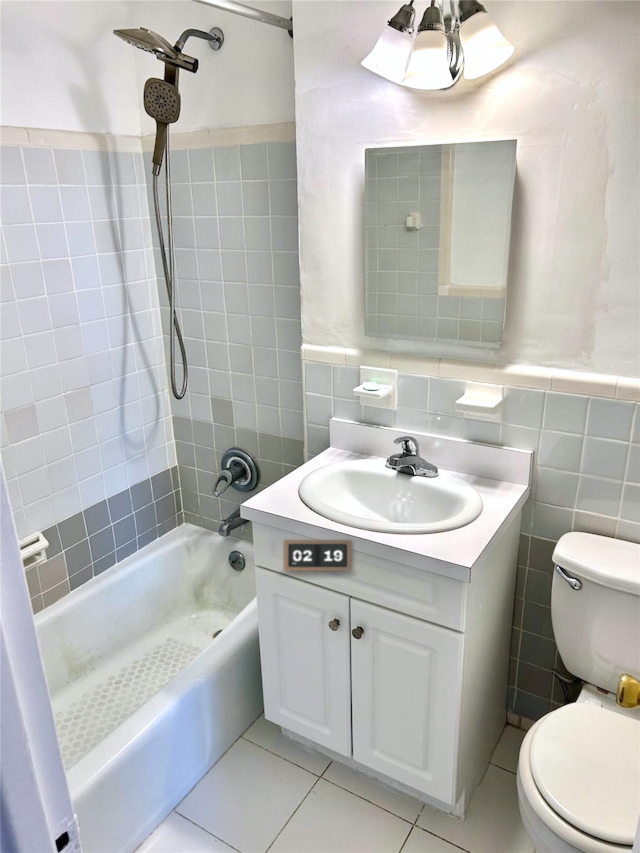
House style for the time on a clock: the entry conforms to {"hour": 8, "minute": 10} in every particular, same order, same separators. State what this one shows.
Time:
{"hour": 2, "minute": 19}
